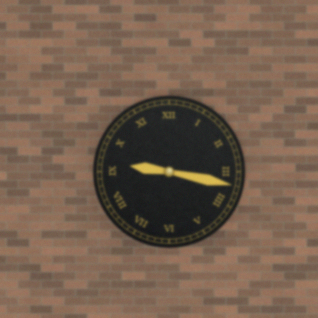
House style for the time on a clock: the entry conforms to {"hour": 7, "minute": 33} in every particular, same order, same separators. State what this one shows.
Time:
{"hour": 9, "minute": 17}
